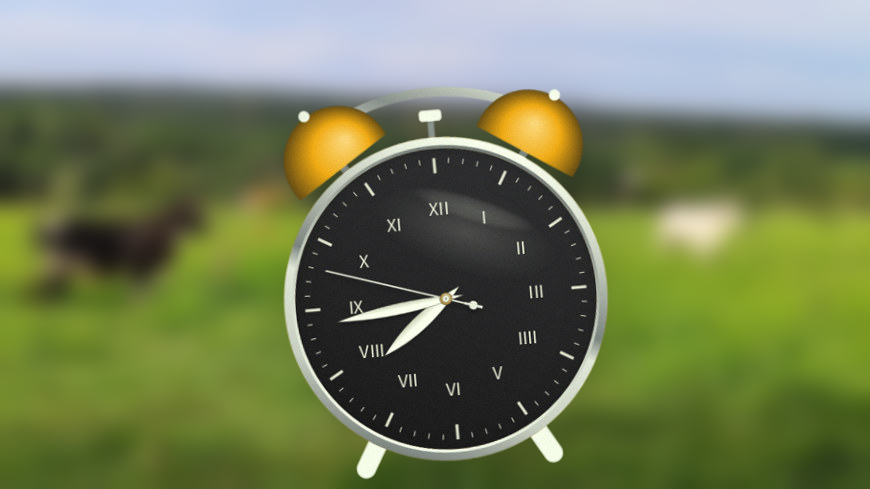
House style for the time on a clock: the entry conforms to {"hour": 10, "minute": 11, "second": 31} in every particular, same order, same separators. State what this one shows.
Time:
{"hour": 7, "minute": 43, "second": 48}
